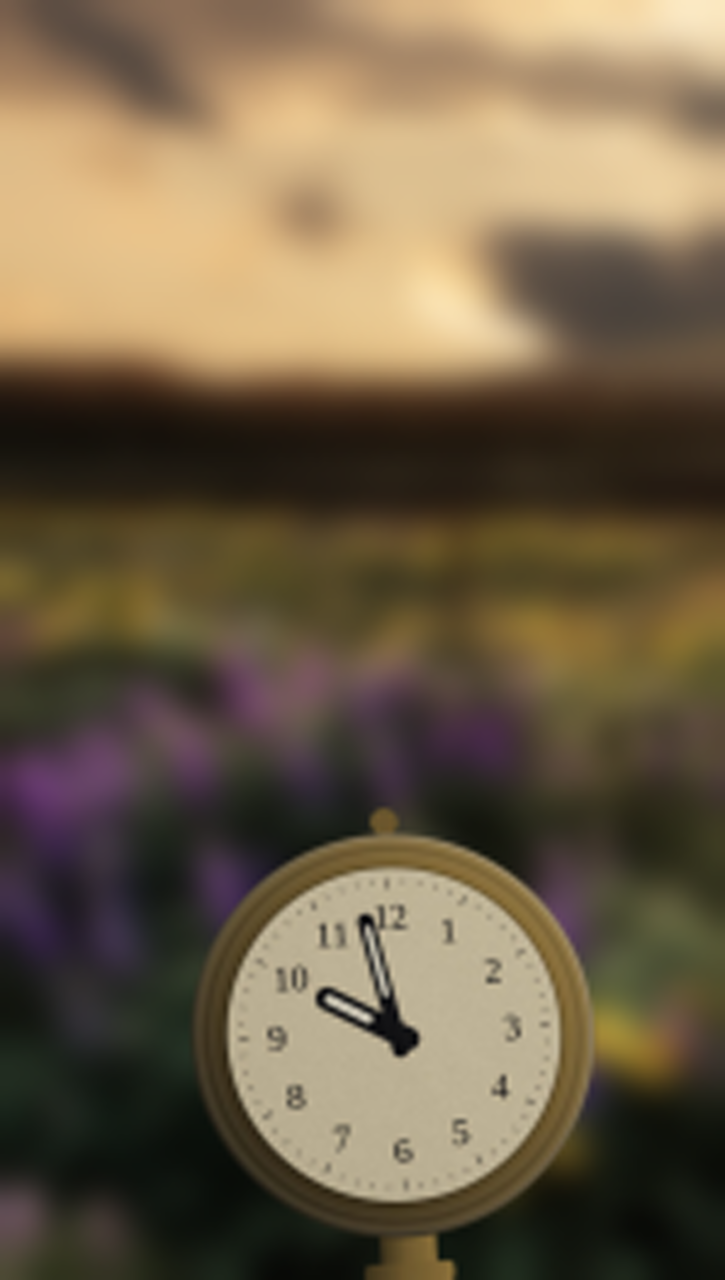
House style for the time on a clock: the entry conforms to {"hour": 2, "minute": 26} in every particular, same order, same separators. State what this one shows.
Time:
{"hour": 9, "minute": 58}
